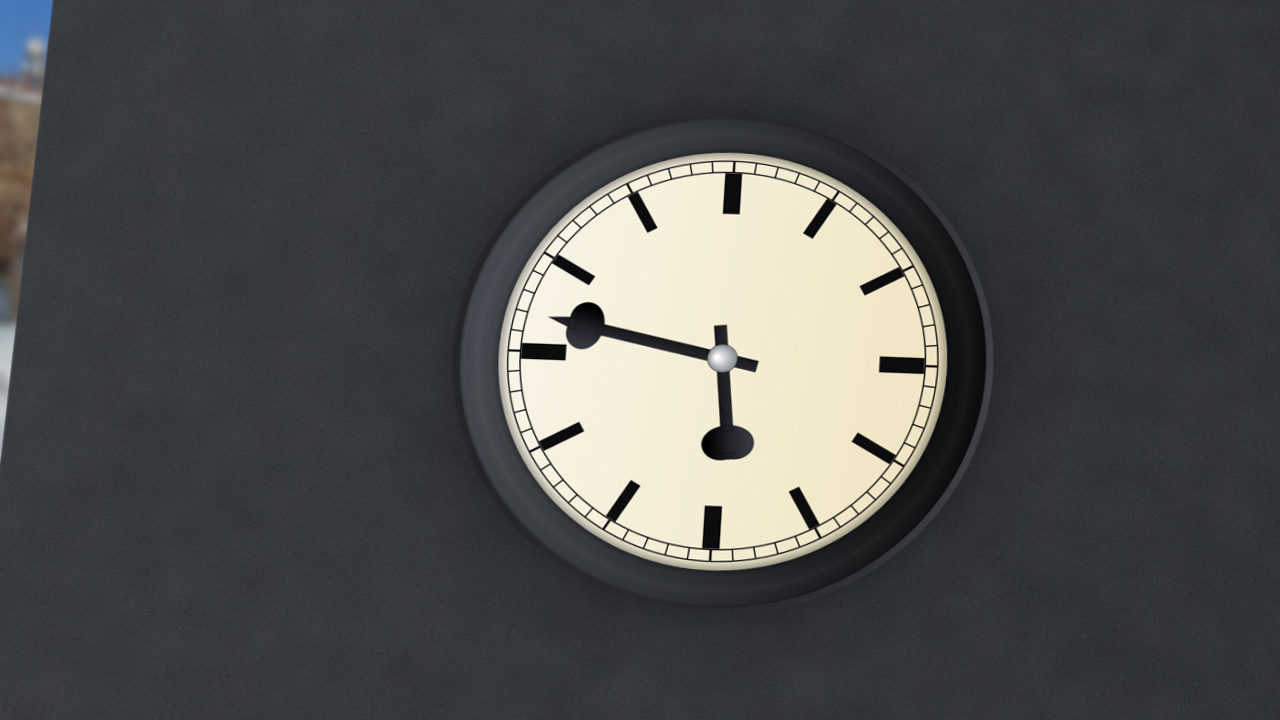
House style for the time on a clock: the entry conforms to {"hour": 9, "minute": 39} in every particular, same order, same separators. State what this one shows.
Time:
{"hour": 5, "minute": 47}
